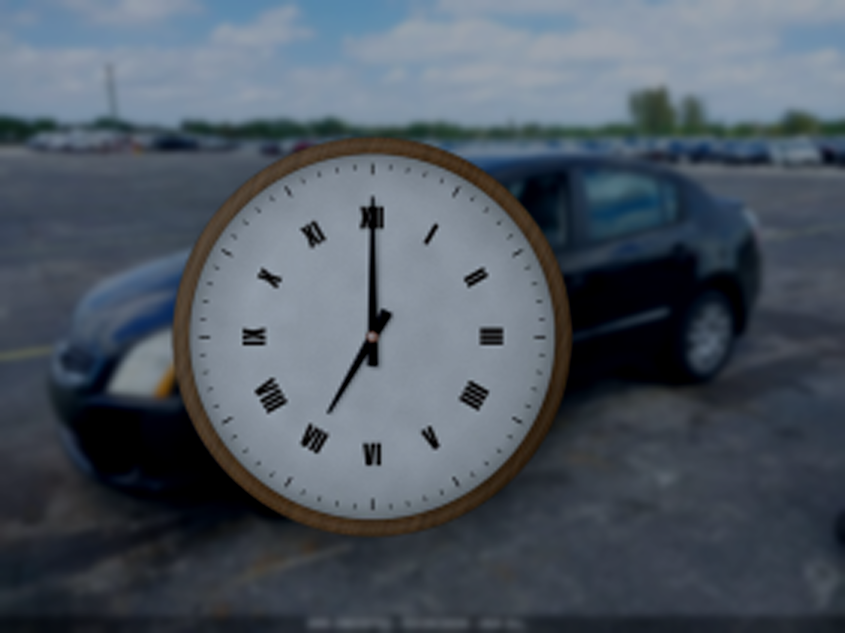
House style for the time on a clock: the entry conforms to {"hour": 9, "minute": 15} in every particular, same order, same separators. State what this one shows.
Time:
{"hour": 7, "minute": 0}
